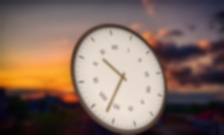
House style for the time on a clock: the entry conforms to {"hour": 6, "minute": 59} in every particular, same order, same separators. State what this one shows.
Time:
{"hour": 10, "minute": 37}
